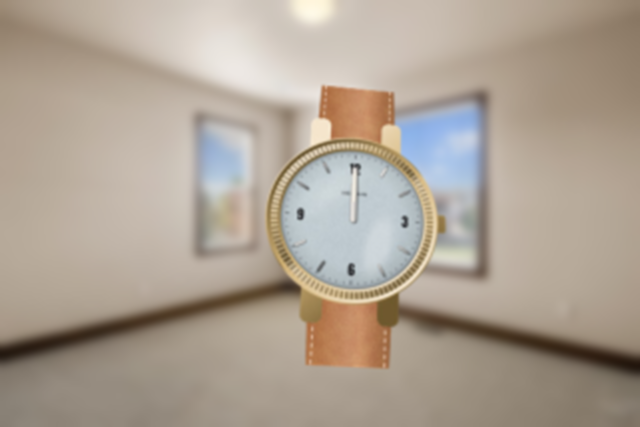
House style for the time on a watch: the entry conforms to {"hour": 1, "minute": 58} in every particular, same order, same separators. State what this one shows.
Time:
{"hour": 12, "minute": 0}
